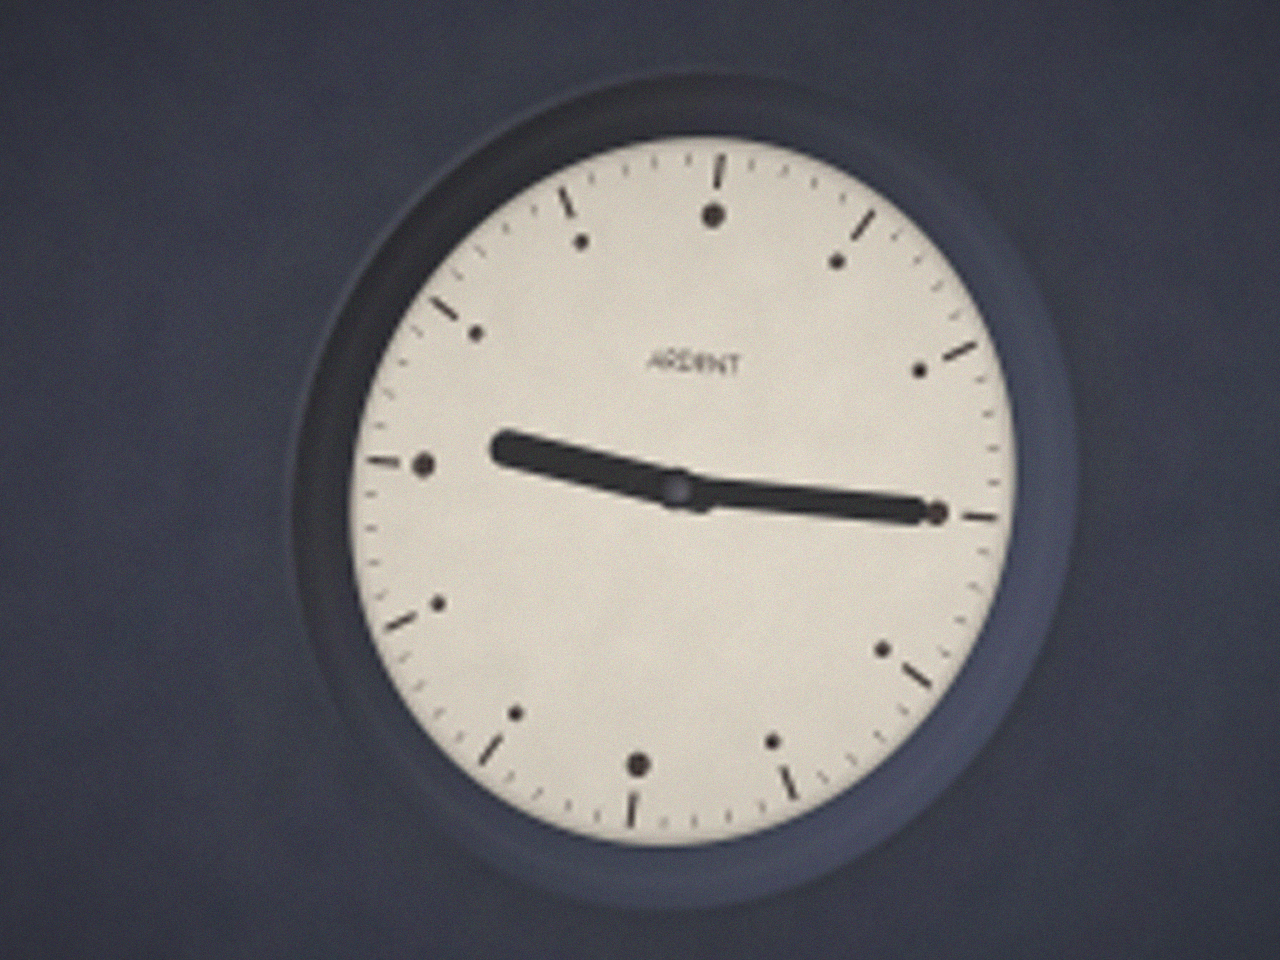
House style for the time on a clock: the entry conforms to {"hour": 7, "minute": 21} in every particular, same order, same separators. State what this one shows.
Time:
{"hour": 9, "minute": 15}
